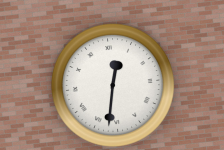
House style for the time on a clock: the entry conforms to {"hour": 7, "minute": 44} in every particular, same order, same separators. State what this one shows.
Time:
{"hour": 12, "minute": 32}
